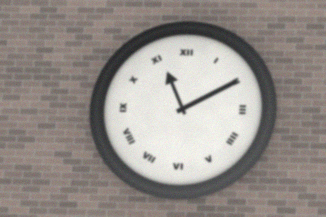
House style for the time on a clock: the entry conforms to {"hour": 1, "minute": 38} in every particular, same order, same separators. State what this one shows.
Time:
{"hour": 11, "minute": 10}
